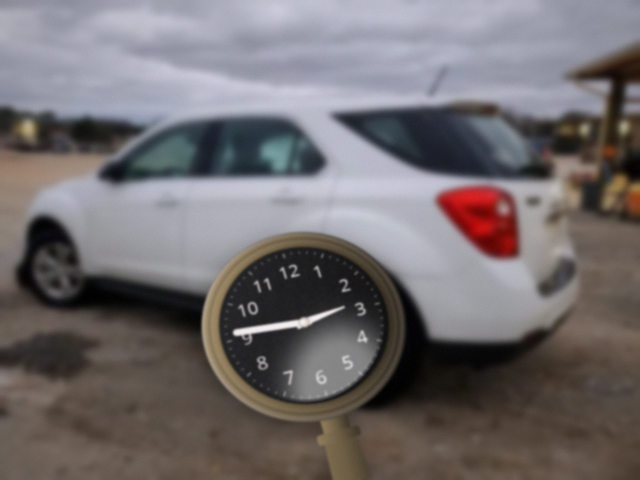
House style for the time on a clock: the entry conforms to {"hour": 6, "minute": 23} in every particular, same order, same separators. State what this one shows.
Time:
{"hour": 2, "minute": 46}
